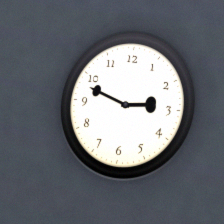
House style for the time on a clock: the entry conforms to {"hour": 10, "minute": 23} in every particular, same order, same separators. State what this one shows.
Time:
{"hour": 2, "minute": 48}
